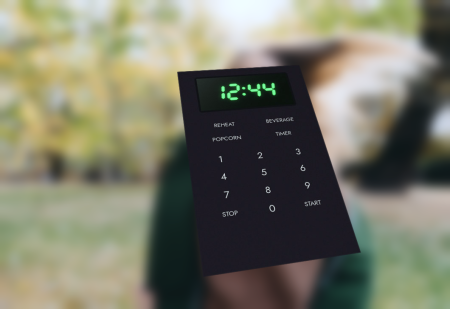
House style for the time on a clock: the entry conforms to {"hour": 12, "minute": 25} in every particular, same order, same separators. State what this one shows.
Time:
{"hour": 12, "minute": 44}
